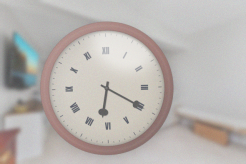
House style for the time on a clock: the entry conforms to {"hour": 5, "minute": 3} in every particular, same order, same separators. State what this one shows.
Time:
{"hour": 6, "minute": 20}
